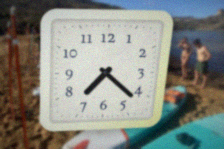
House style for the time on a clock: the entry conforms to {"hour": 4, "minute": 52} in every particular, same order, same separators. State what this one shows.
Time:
{"hour": 7, "minute": 22}
